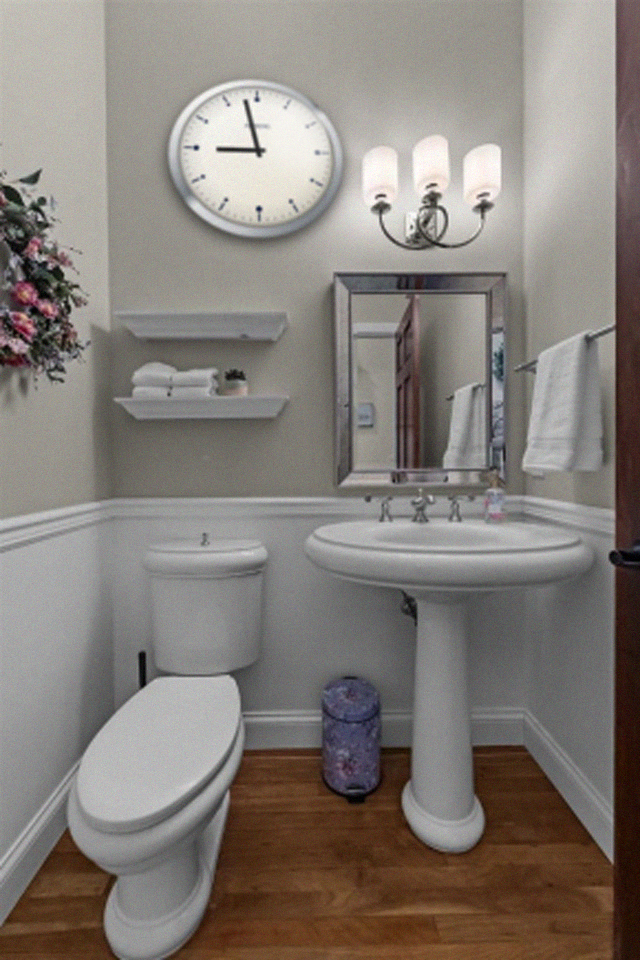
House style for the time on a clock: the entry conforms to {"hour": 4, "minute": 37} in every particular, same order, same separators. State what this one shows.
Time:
{"hour": 8, "minute": 58}
